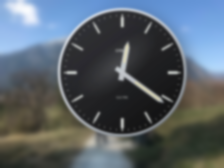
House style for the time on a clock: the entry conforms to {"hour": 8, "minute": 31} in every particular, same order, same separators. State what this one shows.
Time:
{"hour": 12, "minute": 21}
